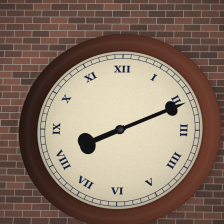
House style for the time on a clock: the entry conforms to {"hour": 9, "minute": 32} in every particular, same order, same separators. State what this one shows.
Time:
{"hour": 8, "minute": 11}
